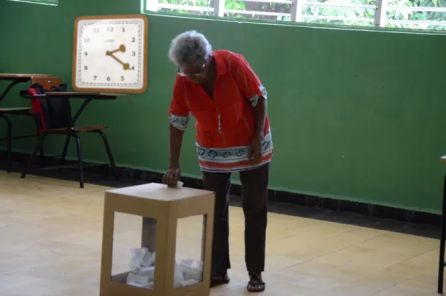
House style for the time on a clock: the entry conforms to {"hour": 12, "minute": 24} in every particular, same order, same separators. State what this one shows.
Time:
{"hour": 2, "minute": 21}
